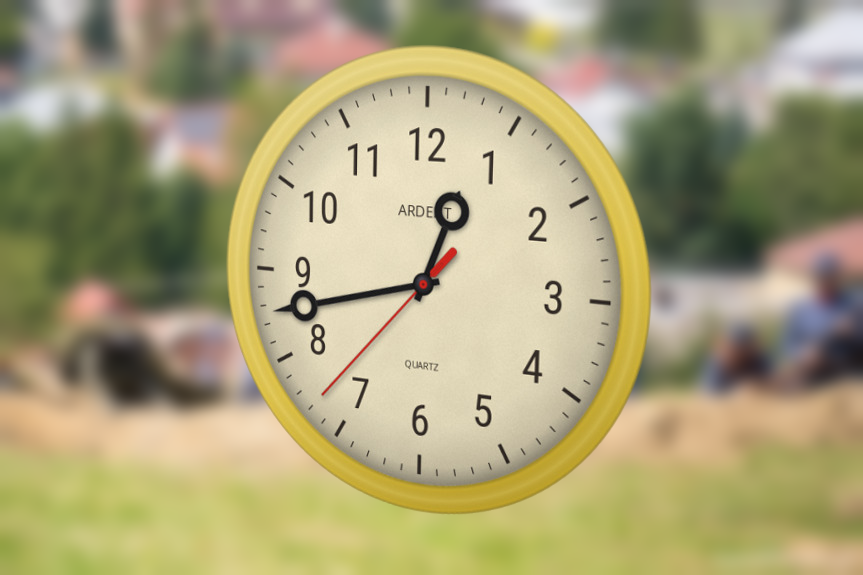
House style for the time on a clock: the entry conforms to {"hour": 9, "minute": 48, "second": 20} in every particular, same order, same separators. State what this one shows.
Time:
{"hour": 12, "minute": 42, "second": 37}
